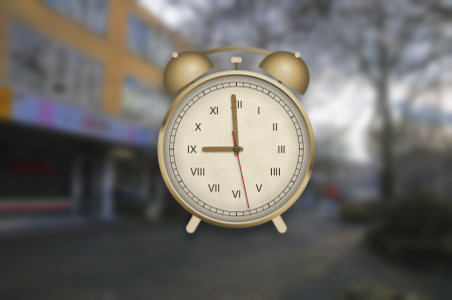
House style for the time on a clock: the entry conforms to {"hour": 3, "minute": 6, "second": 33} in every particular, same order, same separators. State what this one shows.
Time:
{"hour": 8, "minute": 59, "second": 28}
